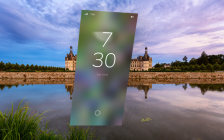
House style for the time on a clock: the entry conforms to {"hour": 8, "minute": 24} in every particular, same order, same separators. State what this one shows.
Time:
{"hour": 7, "minute": 30}
